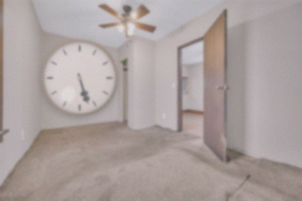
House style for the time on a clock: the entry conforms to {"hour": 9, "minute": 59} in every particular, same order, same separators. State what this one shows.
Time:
{"hour": 5, "minute": 27}
